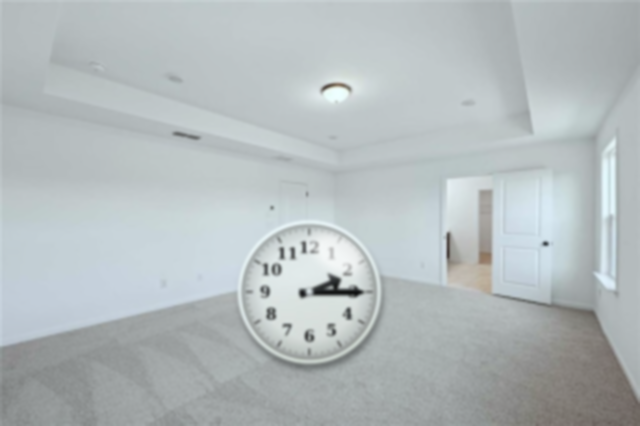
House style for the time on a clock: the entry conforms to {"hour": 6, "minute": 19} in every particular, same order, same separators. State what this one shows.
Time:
{"hour": 2, "minute": 15}
